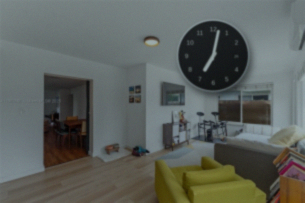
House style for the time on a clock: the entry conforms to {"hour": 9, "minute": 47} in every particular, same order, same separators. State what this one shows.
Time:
{"hour": 7, "minute": 2}
